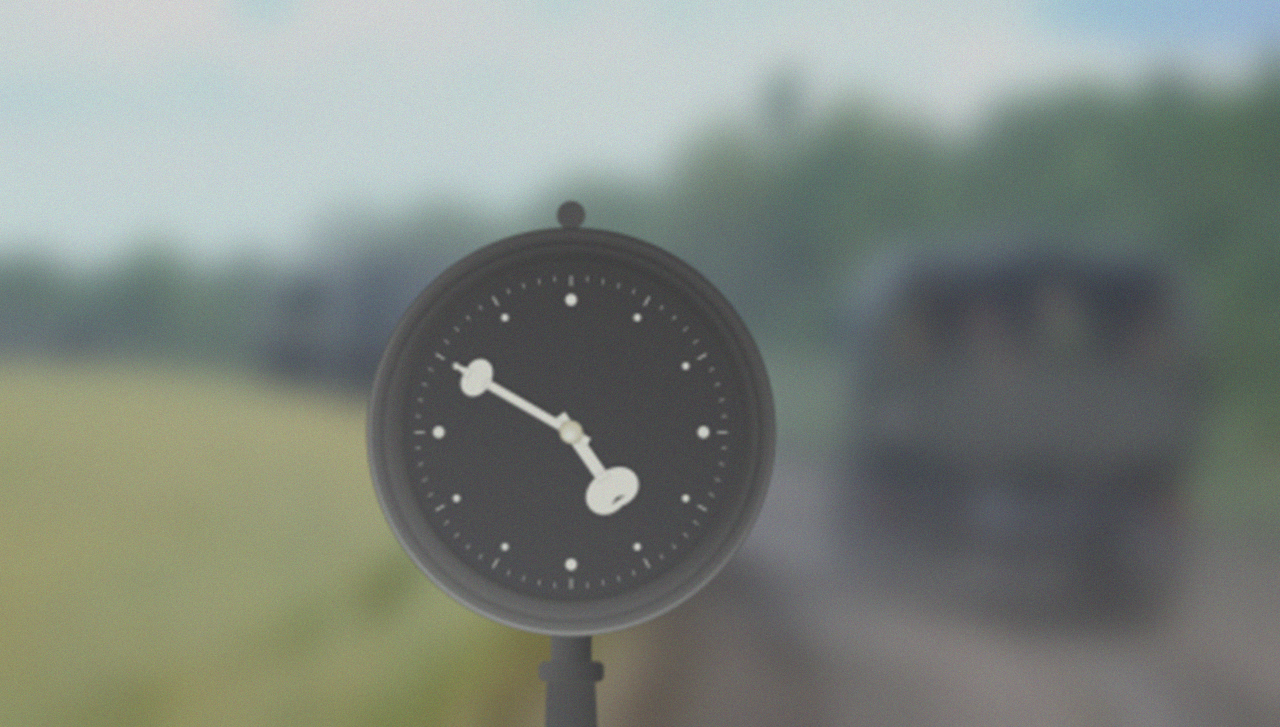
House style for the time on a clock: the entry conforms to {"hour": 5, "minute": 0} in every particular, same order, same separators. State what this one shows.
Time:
{"hour": 4, "minute": 50}
